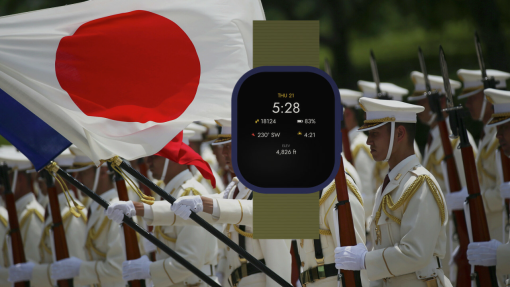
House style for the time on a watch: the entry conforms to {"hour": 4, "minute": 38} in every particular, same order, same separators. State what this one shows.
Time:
{"hour": 5, "minute": 28}
